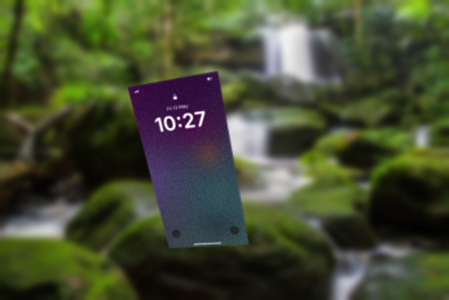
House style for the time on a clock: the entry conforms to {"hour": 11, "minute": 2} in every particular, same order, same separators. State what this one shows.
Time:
{"hour": 10, "minute": 27}
